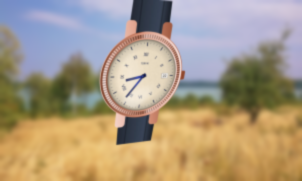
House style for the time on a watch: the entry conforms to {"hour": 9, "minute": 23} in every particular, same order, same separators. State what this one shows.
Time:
{"hour": 8, "minute": 36}
